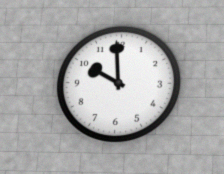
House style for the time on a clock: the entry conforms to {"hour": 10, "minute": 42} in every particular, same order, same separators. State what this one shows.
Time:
{"hour": 9, "minute": 59}
